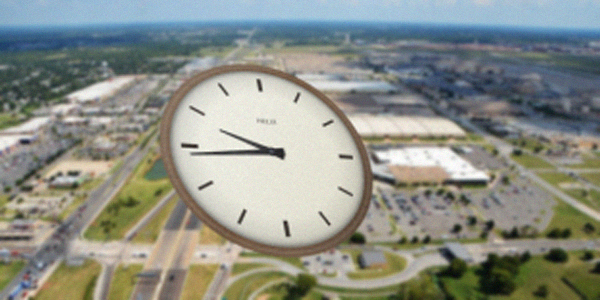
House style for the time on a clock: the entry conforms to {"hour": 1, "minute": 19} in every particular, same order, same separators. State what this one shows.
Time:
{"hour": 9, "minute": 44}
